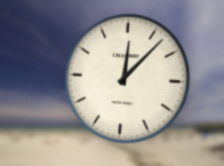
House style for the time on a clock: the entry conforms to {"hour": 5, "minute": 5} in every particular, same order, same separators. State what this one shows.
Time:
{"hour": 12, "minute": 7}
